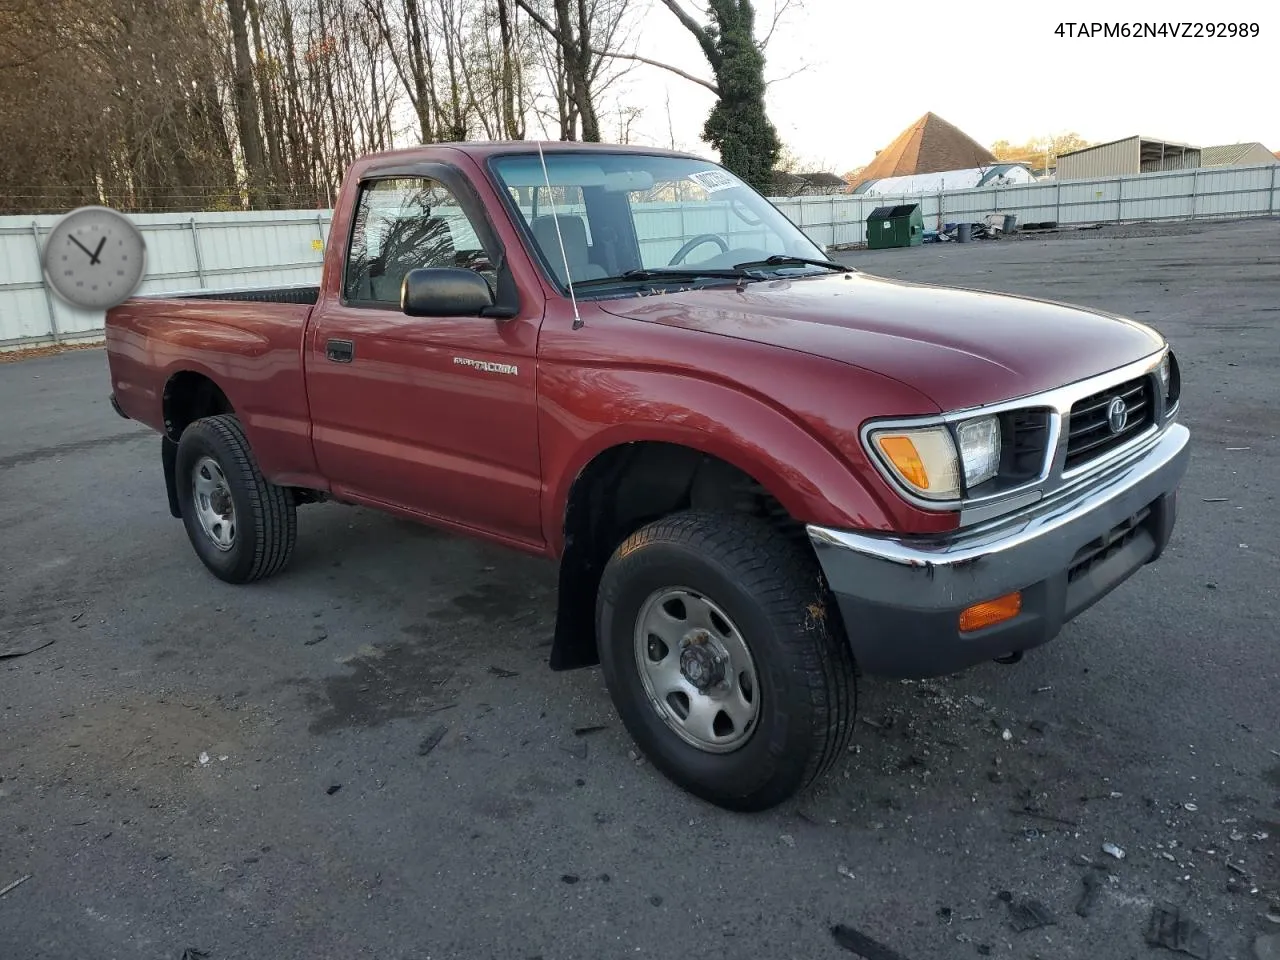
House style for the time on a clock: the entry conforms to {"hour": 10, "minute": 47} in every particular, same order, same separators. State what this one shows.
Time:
{"hour": 12, "minute": 52}
